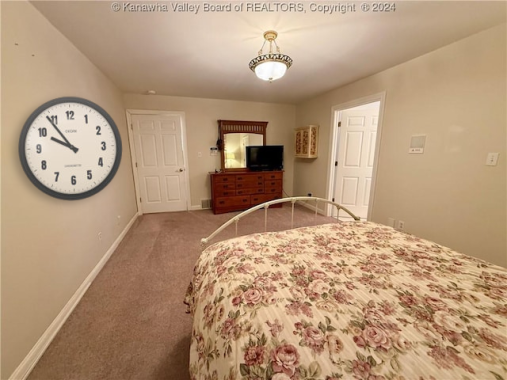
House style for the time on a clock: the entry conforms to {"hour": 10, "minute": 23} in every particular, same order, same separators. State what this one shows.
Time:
{"hour": 9, "minute": 54}
